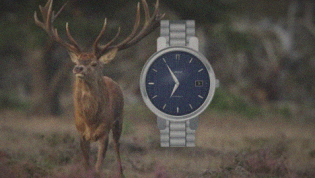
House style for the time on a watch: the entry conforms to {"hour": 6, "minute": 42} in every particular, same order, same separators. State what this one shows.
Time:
{"hour": 6, "minute": 55}
